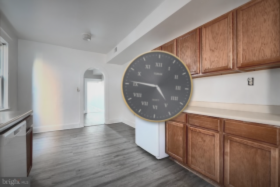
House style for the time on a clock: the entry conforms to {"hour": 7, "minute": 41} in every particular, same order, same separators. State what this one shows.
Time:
{"hour": 4, "minute": 46}
